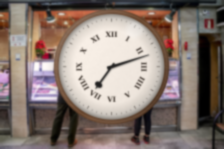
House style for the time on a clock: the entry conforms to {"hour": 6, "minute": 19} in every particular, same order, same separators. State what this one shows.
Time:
{"hour": 7, "minute": 12}
